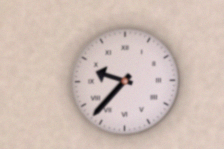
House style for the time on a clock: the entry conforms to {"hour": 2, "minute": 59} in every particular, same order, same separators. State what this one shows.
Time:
{"hour": 9, "minute": 37}
